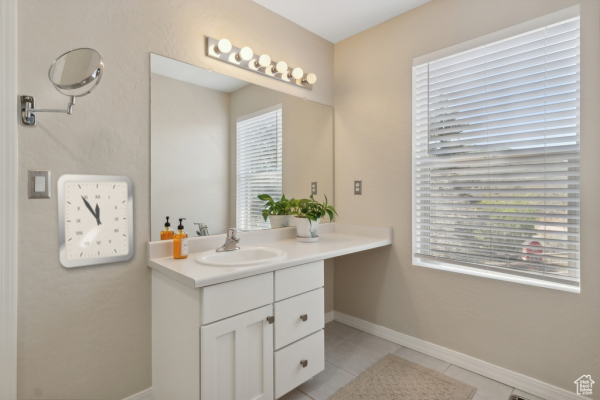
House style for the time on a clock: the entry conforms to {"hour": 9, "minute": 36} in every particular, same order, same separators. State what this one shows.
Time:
{"hour": 11, "minute": 54}
